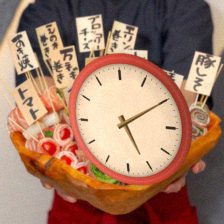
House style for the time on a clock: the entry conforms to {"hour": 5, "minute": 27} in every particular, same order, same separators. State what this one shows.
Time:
{"hour": 5, "minute": 10}
